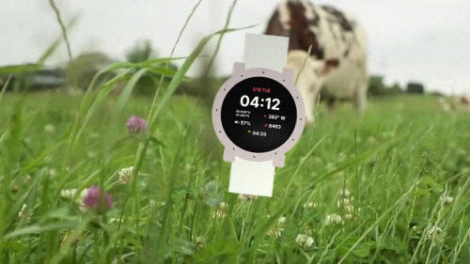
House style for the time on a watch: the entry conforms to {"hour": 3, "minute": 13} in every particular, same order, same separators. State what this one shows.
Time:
{"hour": 4, "minute": 12}
